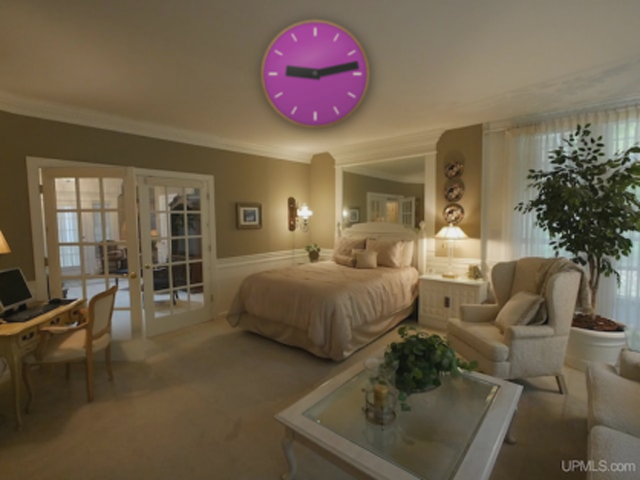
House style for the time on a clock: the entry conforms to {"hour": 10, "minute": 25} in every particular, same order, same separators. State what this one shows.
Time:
{"hour": 9, "minute": 13}
